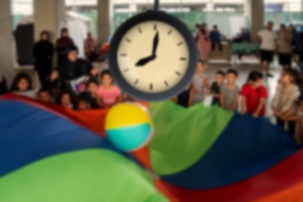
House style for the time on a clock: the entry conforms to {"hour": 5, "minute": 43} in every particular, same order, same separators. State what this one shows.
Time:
{"hour": 8, "minute": 1}
